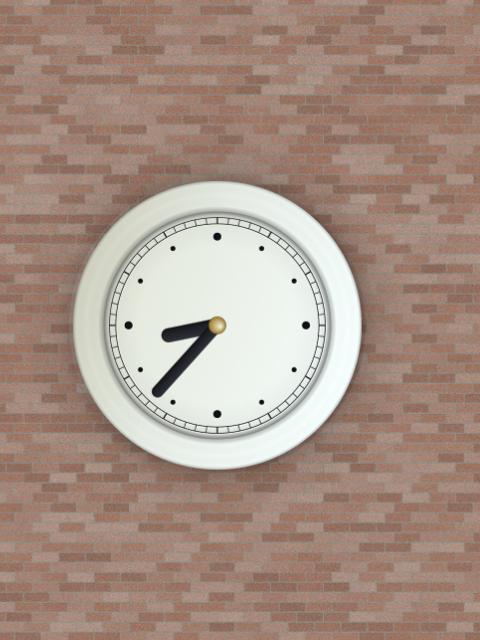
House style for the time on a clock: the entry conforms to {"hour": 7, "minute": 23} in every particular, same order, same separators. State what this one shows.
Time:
{"hour": 8, "minute": 37}
